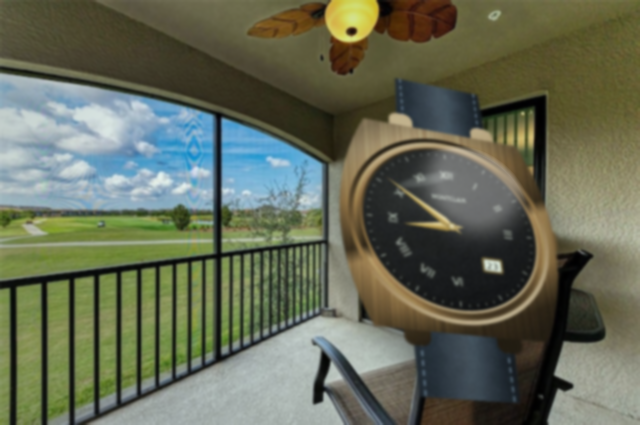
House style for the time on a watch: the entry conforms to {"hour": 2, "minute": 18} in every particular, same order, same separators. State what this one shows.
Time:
{"hour": 8, "minute": 51}
